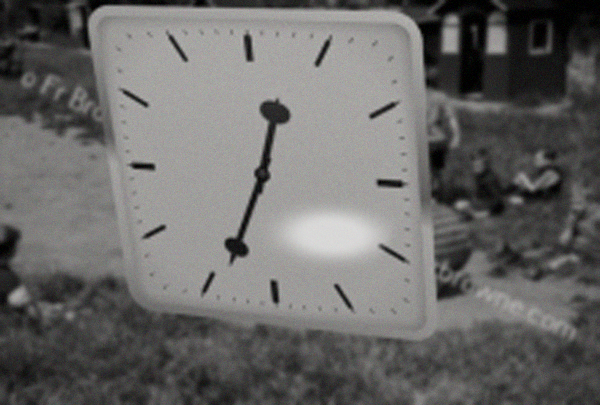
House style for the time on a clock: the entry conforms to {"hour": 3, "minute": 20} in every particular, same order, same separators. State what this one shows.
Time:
{"hour": 12, "minute": 34}
